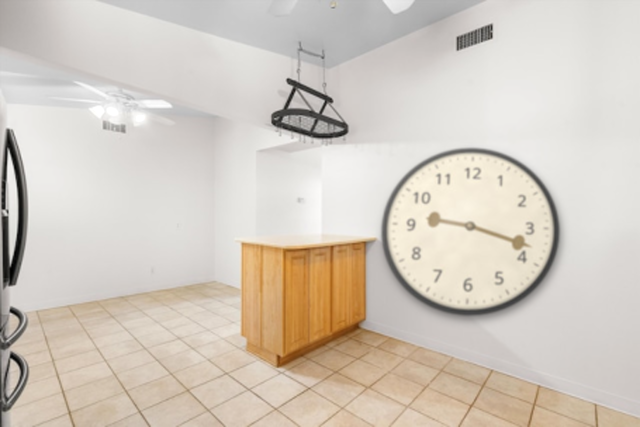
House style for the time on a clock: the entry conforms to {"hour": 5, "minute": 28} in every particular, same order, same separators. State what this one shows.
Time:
{"hour": 9, "minute": 18}
